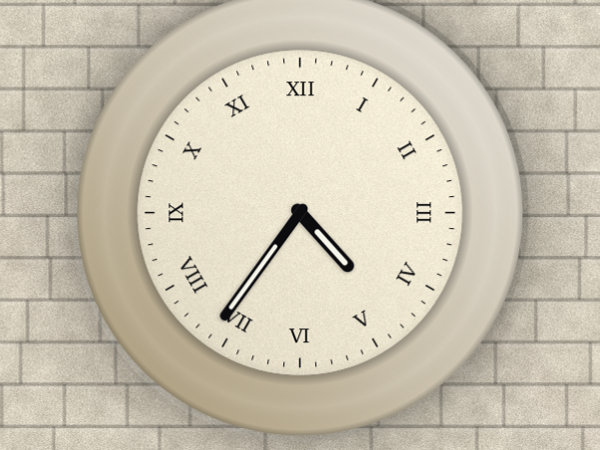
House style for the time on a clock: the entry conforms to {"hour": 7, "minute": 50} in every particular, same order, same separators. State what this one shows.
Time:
{"hour": 4, "minute": 36}
